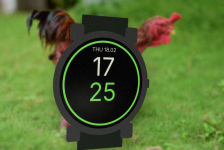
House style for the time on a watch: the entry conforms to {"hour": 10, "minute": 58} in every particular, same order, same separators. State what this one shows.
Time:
{"hour": 17, "minute": 25}
